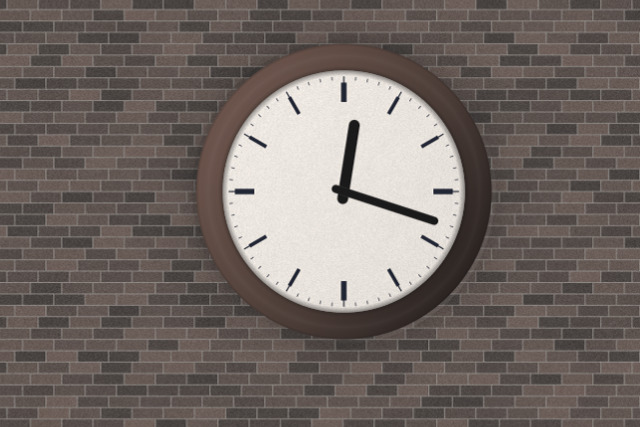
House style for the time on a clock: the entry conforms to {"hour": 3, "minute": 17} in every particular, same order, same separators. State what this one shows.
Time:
{"hour": 12, "minute": 18}
